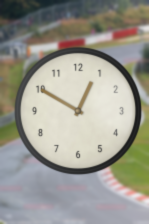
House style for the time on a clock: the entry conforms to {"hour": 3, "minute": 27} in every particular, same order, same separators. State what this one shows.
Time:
{"hour": 12, "minute": 50}
